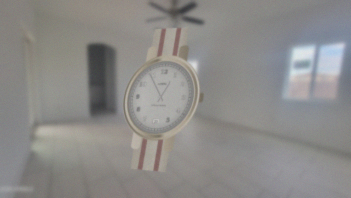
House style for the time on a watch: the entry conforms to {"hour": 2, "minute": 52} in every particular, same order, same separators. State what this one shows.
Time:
{"hour": 12, "minute": 54}
